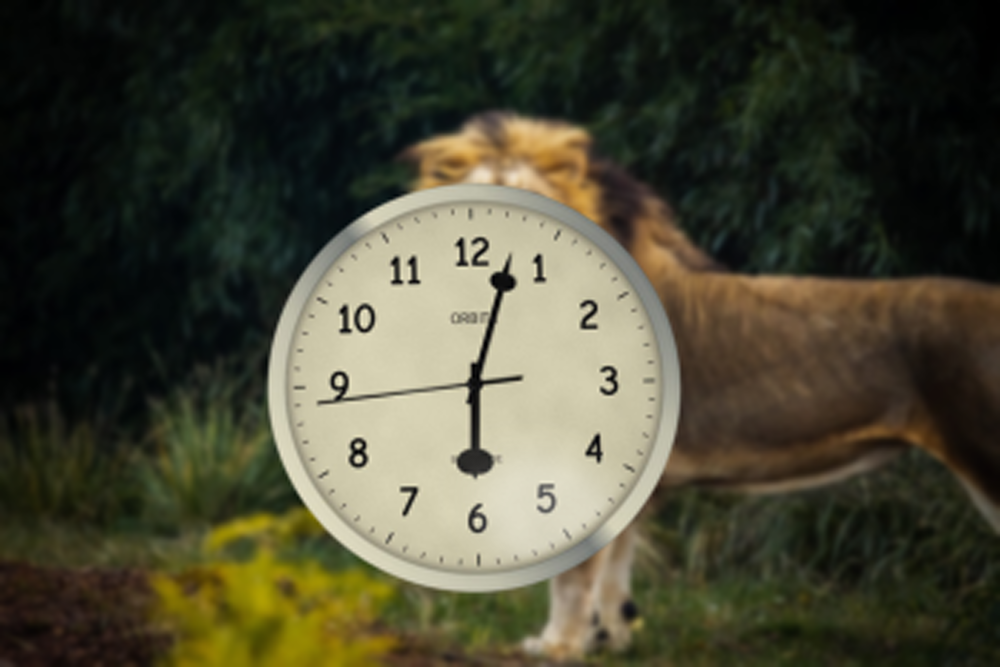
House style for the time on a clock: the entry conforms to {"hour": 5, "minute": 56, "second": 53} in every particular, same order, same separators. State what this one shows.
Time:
{"hour": 6, "minute": 2, "second": 44}
